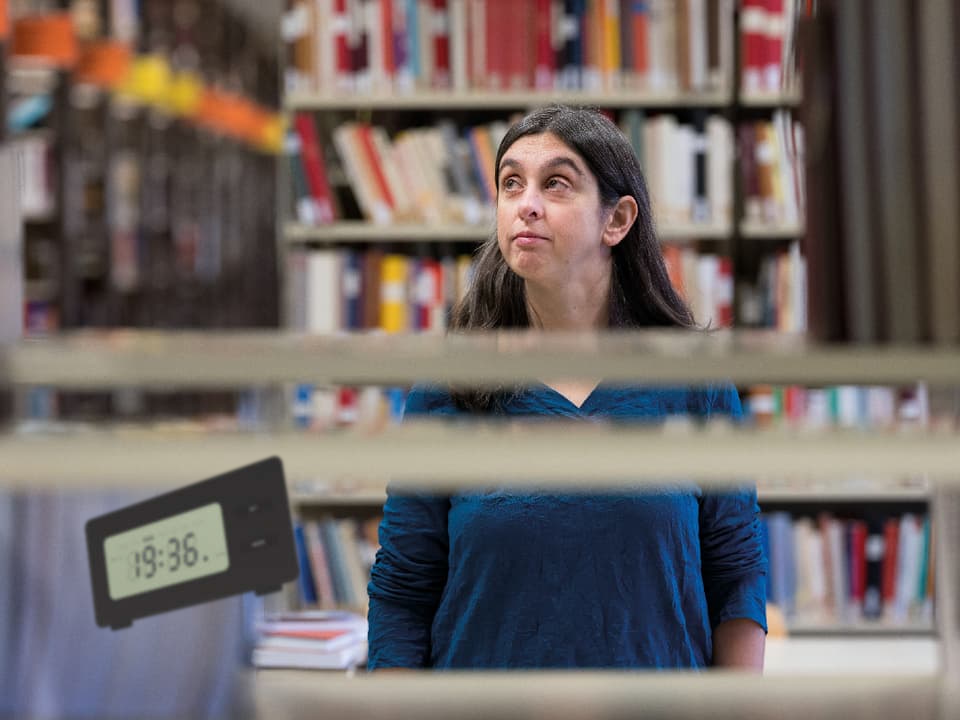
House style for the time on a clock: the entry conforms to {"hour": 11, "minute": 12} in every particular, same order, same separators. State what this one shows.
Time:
{"hour": 19, "minute": 36}
